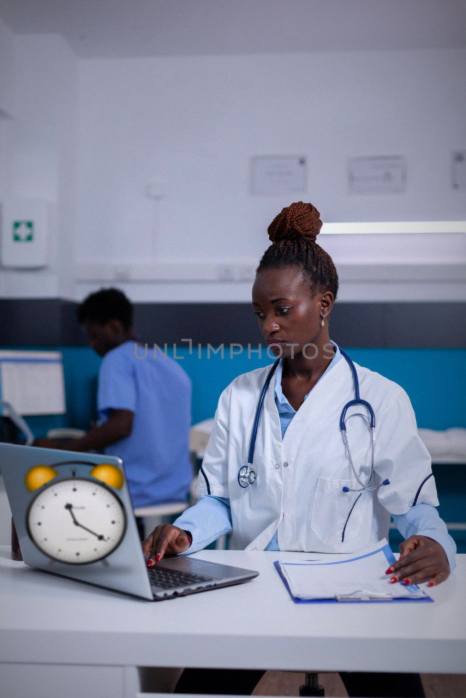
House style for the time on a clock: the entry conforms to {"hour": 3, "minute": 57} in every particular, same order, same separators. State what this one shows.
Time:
{"hour": 11, "minute": 21}
